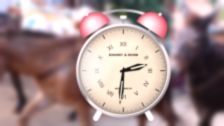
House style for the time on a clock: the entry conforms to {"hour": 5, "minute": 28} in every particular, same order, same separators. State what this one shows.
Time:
{"hour": 2, "minute": 31}
